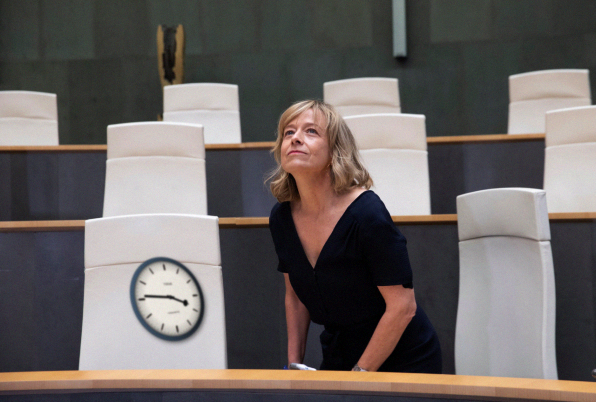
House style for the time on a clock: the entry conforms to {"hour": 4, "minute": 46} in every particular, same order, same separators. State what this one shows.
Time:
{"hour": 3, "minute": 46}
